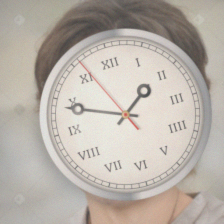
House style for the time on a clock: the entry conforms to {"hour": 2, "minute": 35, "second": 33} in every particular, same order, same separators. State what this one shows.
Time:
{"hour": 1, "minute": 48, "second": 56}
